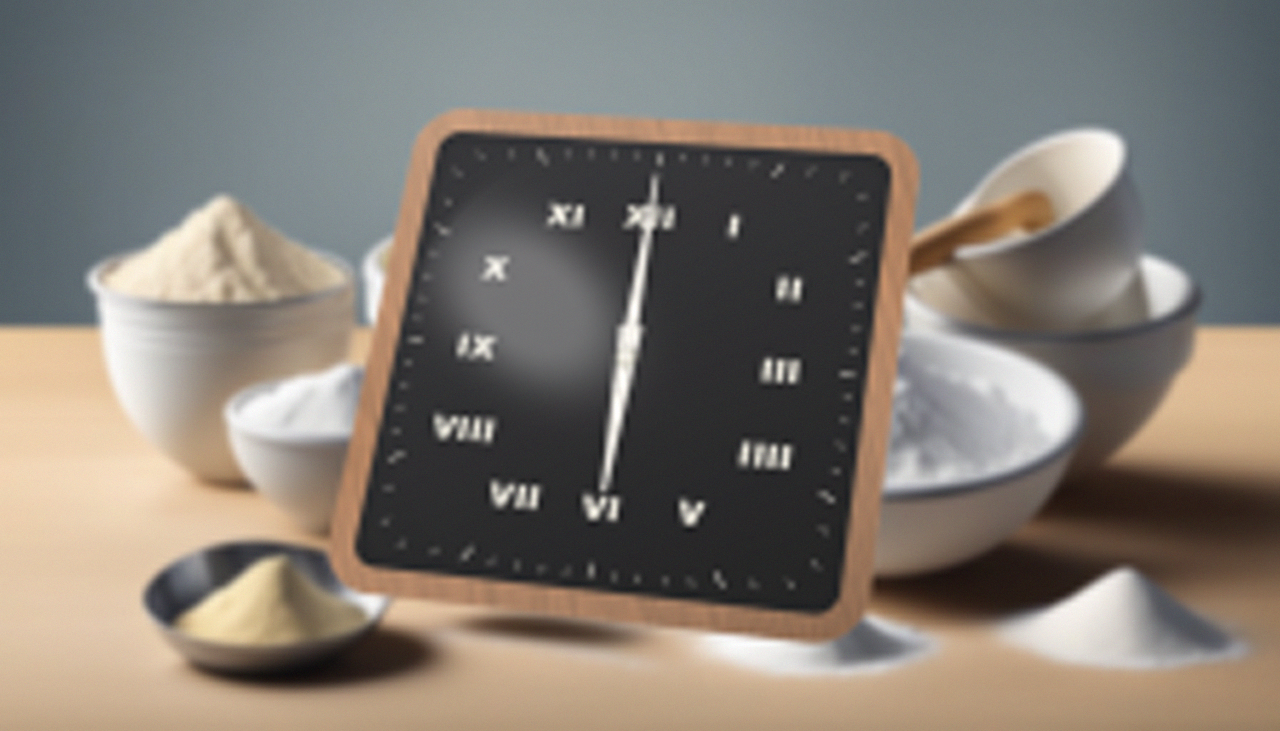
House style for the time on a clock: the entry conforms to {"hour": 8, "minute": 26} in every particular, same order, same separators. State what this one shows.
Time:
{"hour": 6, "minute": 0}
